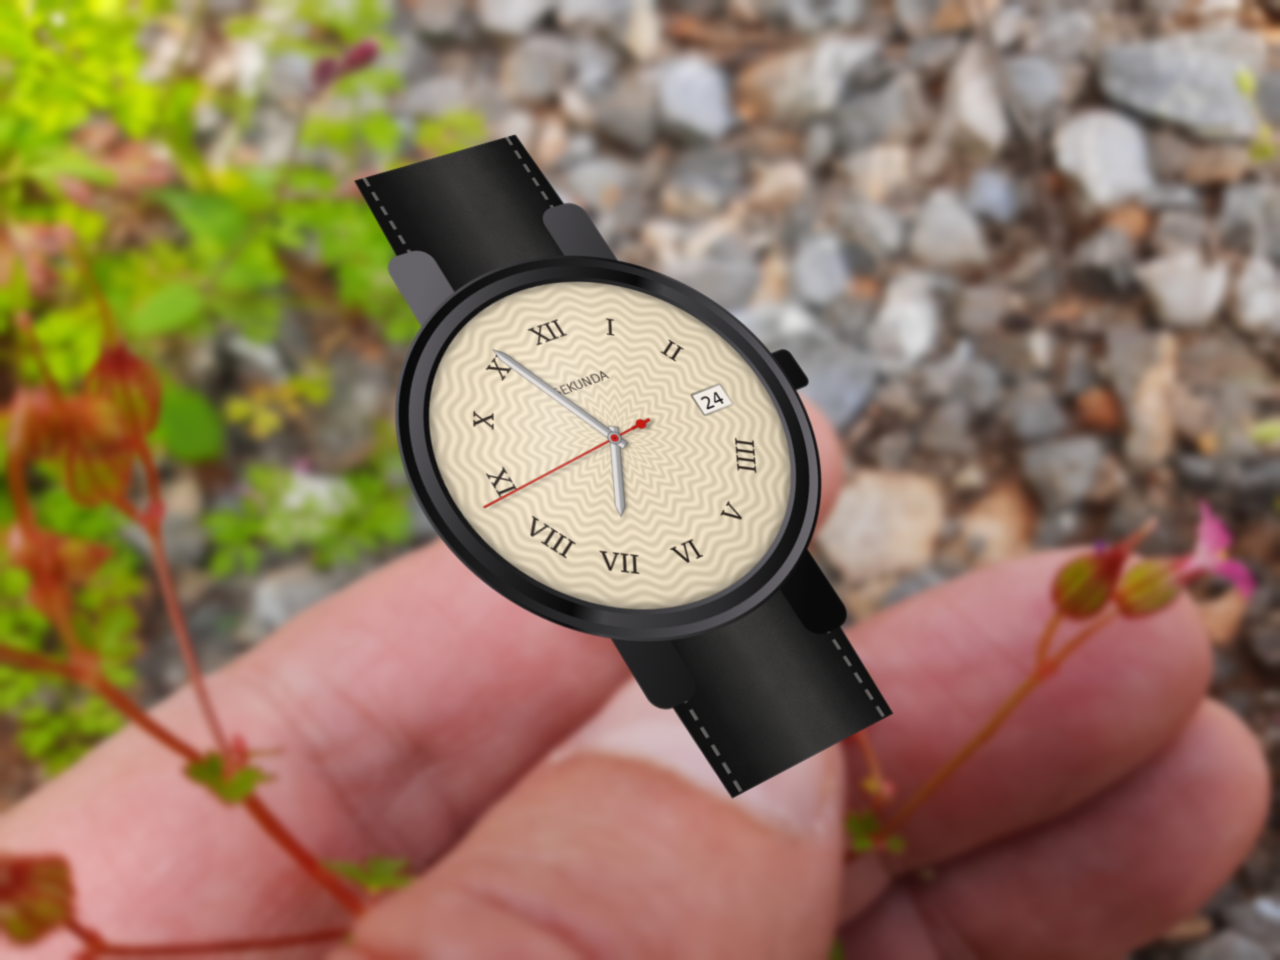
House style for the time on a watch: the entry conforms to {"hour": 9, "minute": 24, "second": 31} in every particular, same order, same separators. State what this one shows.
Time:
{"hour": 6, "minute": 55, "second": 44}
